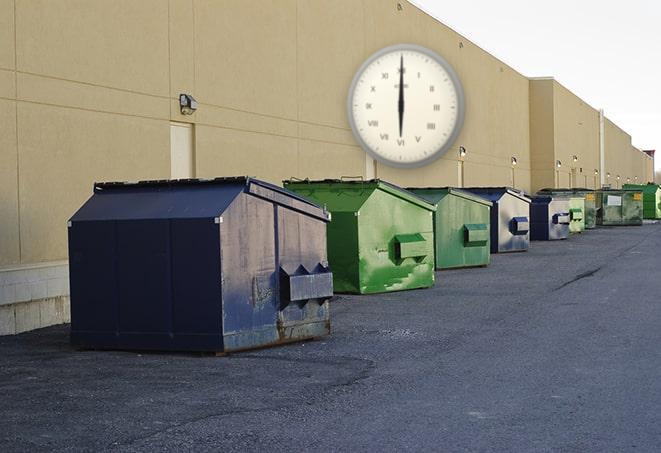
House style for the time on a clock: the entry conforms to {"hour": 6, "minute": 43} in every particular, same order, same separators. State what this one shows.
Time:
{"hour": 6, "minute": 0}
